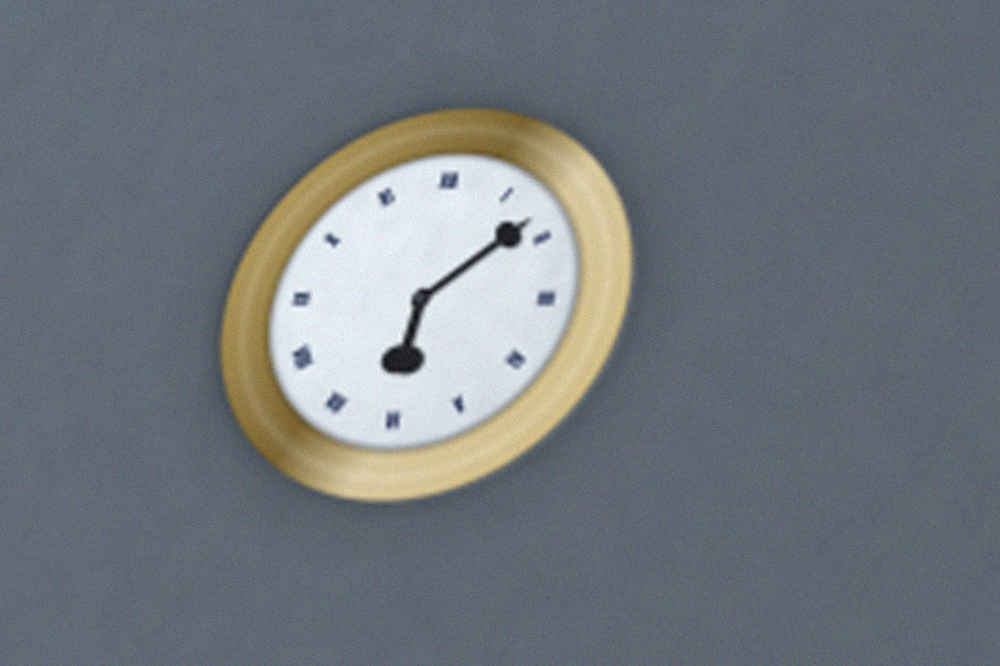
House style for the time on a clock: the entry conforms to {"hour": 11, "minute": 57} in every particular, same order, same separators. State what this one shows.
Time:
{"hour": 6, "minute": 8}
